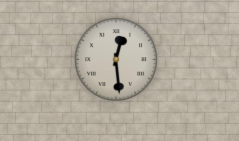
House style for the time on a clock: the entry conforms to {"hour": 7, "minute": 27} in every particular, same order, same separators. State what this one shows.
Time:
{"hour": 12, "minute": 29}
